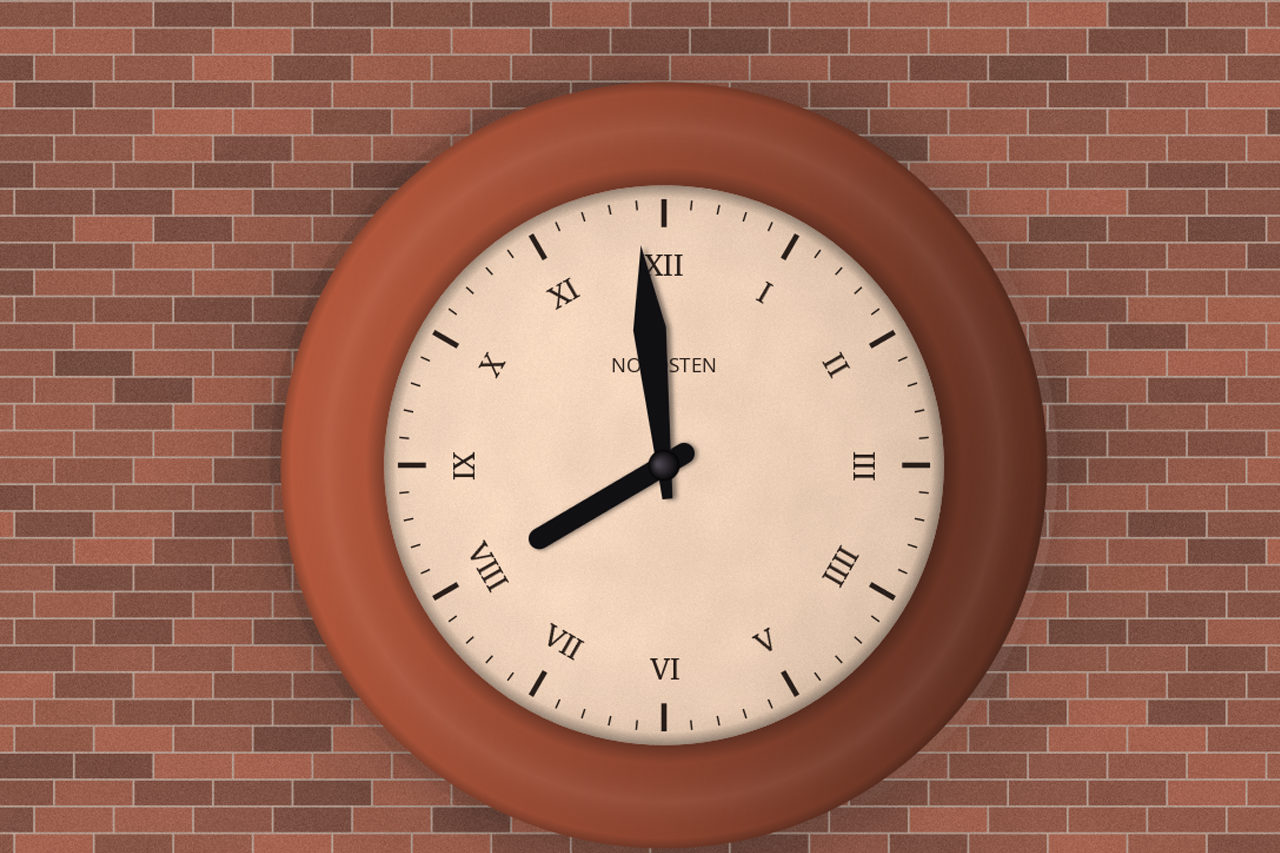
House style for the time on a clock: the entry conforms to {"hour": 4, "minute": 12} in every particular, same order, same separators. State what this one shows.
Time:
{"hour": 7, "minute": 59}
